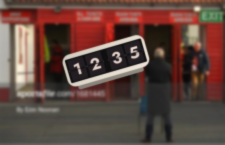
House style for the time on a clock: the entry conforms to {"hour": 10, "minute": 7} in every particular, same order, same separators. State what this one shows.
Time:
{"hour": 12, "minute": 35}
